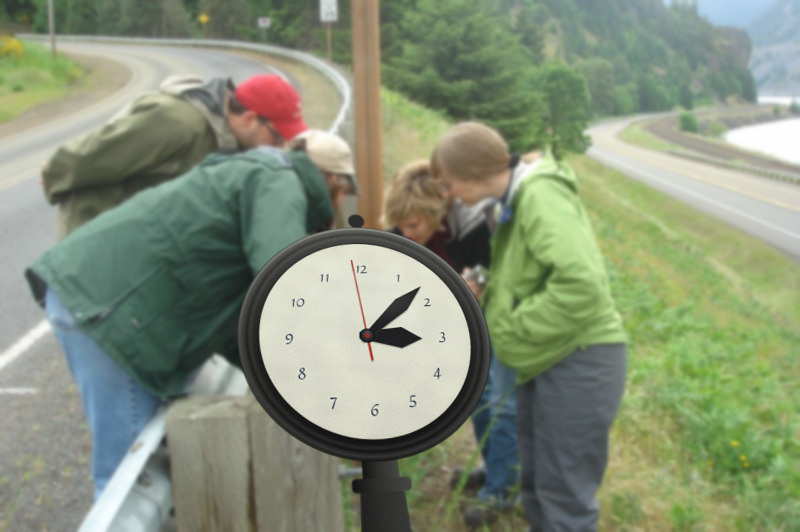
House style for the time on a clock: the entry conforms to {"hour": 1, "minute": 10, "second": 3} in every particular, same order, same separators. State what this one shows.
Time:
{"hour": 3, "minute": 7, "second": 59}
